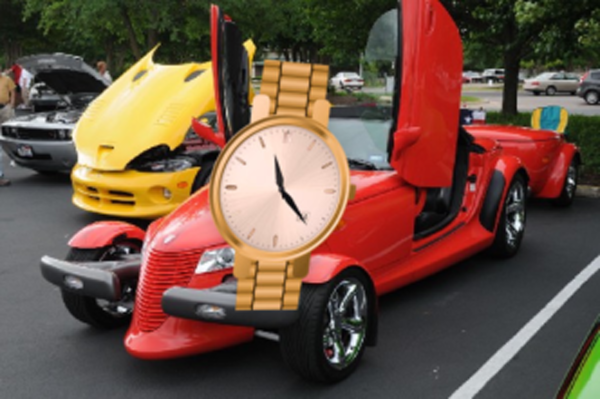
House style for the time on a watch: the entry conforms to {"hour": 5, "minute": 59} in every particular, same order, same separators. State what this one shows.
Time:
{"hour": 11, "minute": 23}
